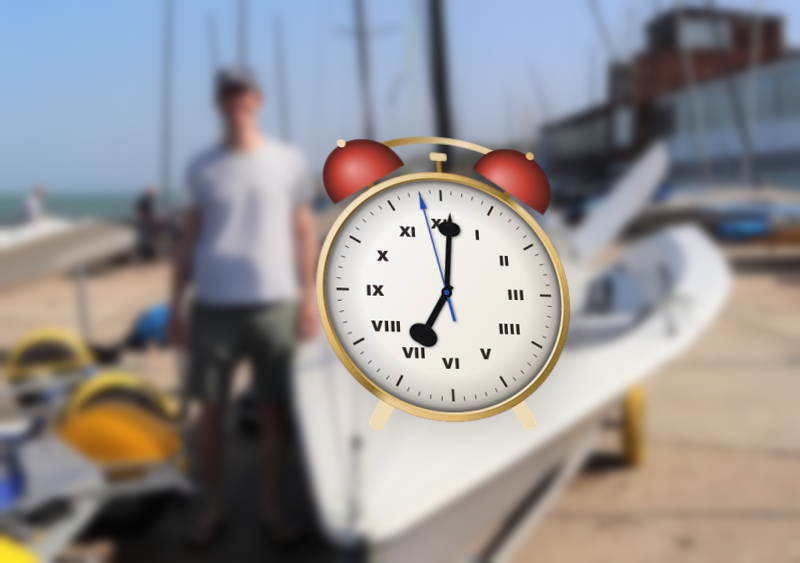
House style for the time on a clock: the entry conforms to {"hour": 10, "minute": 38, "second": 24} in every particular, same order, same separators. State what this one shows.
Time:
{"hour": 7, "minute": 0, "second": 58}
